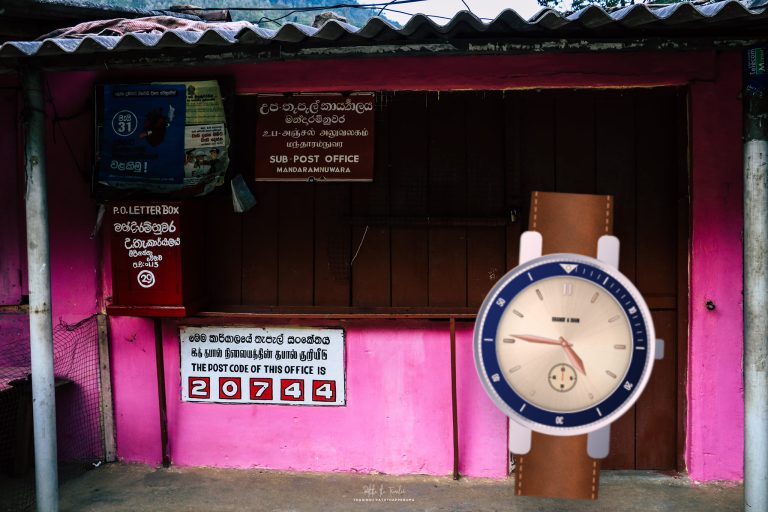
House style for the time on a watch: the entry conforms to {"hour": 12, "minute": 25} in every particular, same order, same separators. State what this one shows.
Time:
{"hour": 4, "minute": 46}
